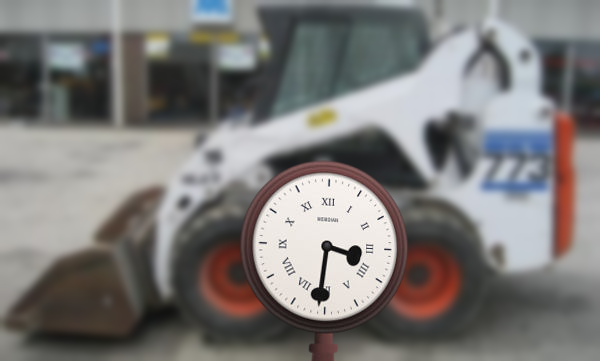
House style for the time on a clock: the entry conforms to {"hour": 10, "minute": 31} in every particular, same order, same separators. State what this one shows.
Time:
{"hour": 3, "minute": 31}
